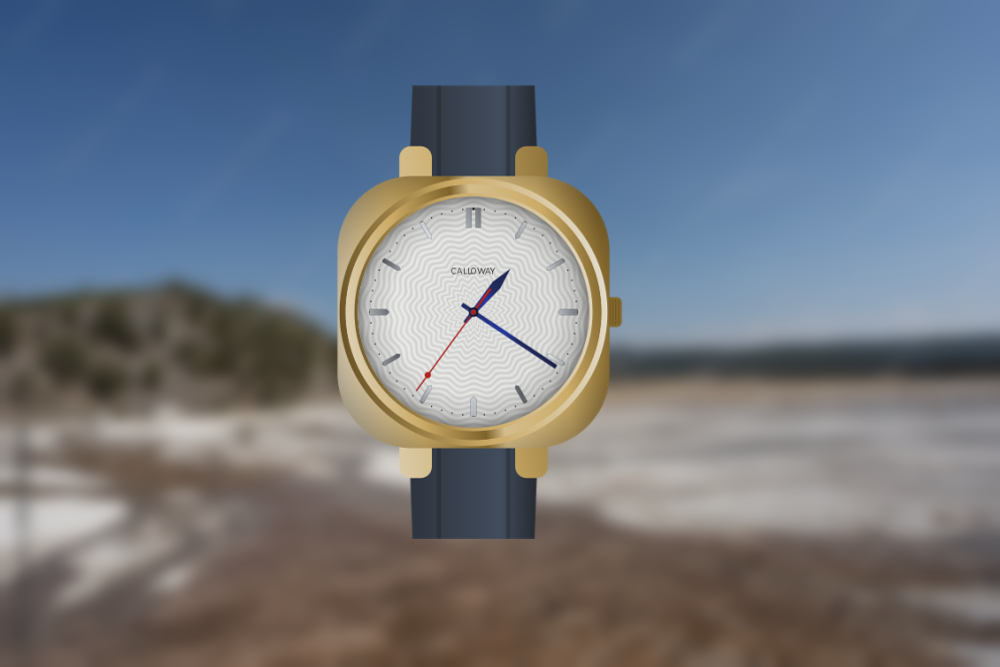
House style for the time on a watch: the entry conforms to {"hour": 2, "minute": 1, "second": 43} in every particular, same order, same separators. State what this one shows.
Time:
{"hour": 1, "minute": 20, "second": 36}
